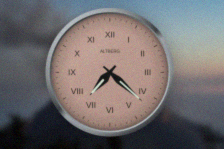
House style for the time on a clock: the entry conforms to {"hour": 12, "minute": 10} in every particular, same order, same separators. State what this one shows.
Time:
{"hour": 7, "minute": 22}
